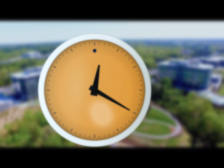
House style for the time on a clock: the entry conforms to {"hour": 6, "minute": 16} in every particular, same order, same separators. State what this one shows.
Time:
{"hour": 12, "minute": 20}
